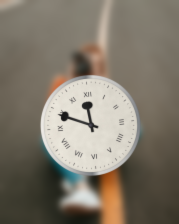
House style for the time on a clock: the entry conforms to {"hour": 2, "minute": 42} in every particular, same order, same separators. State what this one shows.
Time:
{"hour": 11, "minute": 49}
